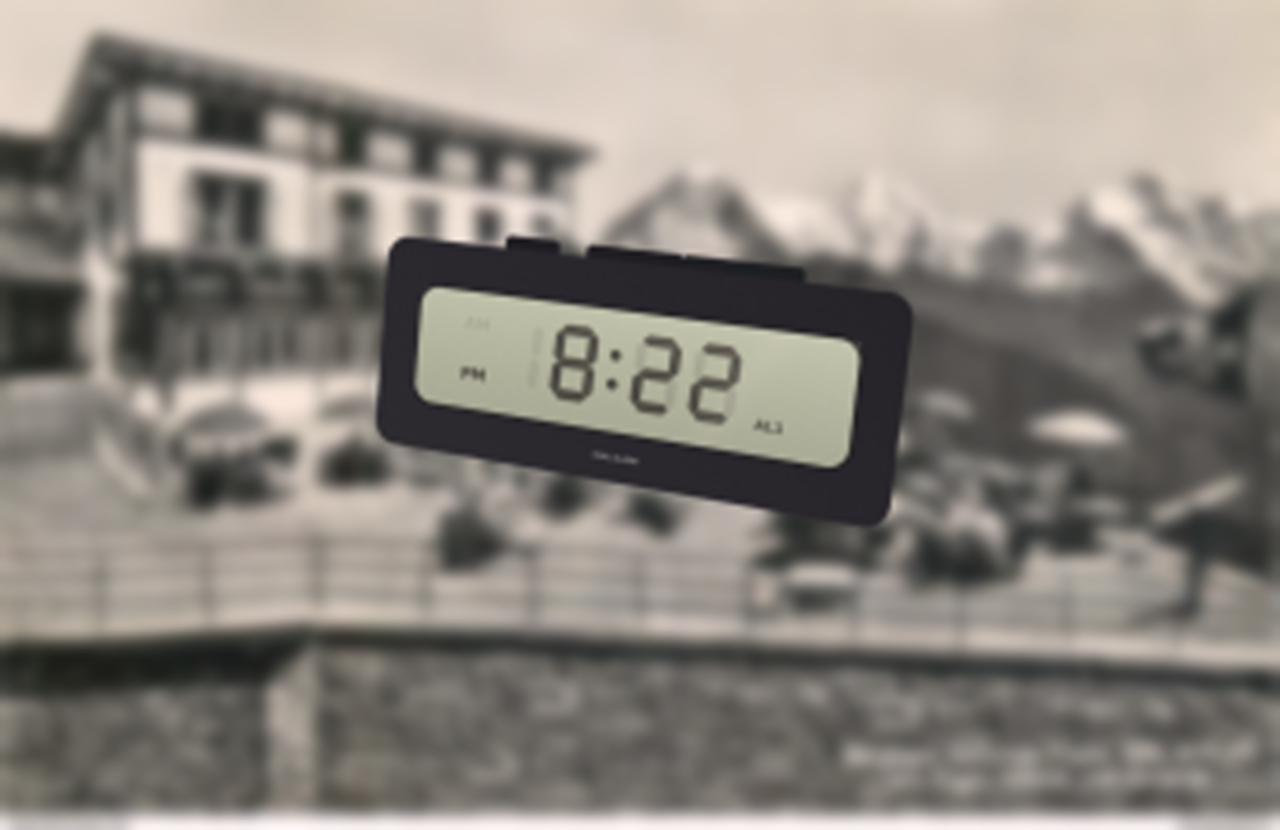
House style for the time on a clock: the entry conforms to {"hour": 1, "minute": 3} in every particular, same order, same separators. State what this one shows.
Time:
{"hour": 8, "minute": 22}
